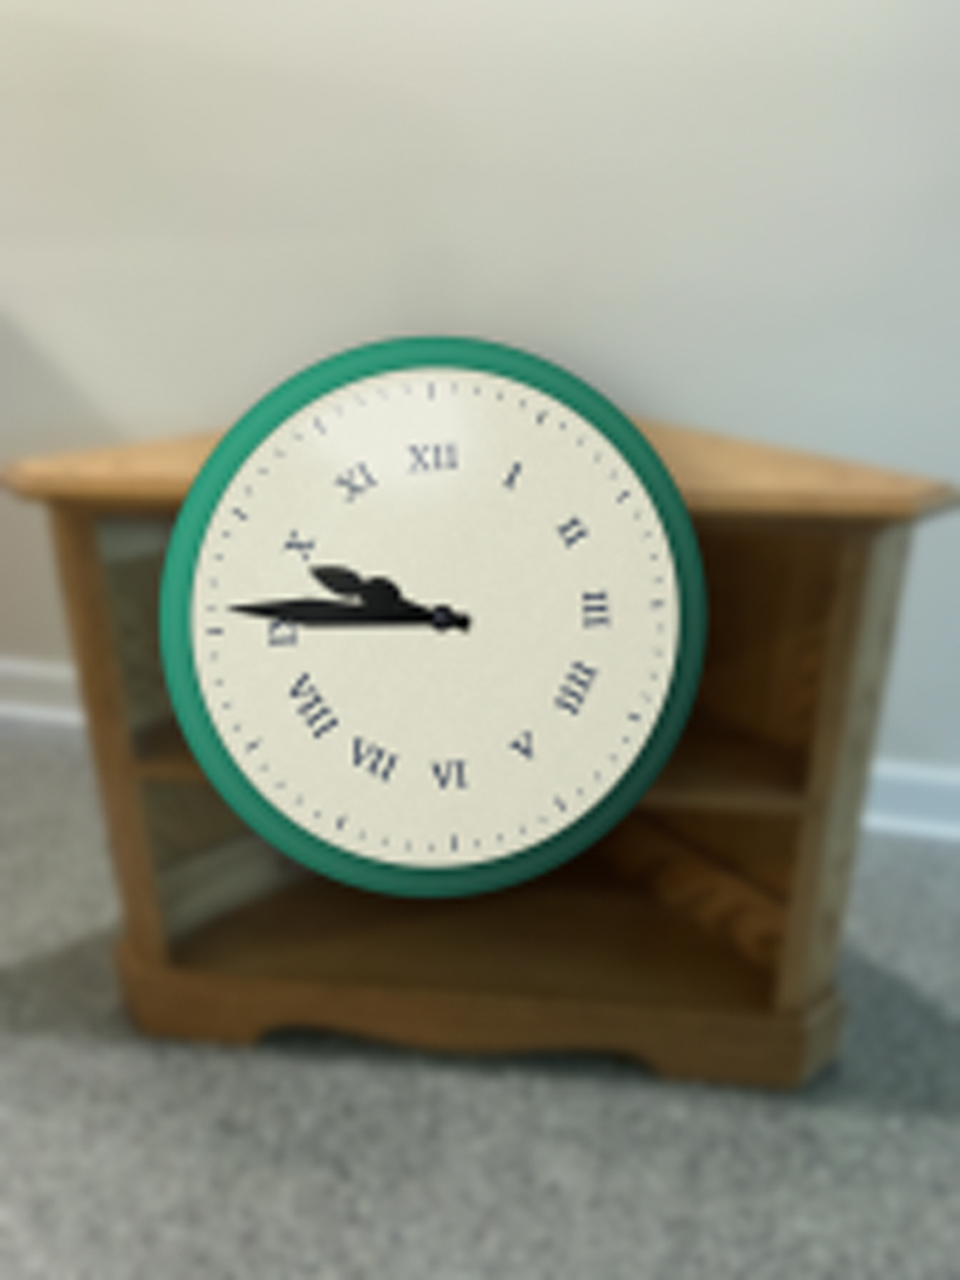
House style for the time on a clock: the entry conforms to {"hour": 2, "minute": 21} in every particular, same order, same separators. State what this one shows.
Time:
{"hour": 9, "minute": 46}
